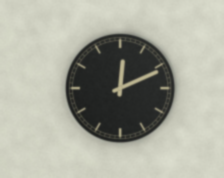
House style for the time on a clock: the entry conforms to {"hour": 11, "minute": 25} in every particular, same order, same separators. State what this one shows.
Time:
{"hour": 12, "minute": 11}
